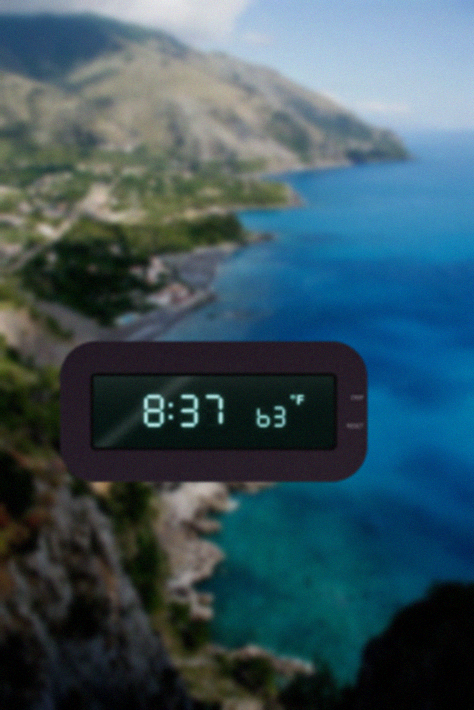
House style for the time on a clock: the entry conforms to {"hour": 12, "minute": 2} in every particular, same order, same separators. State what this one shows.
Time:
{"hour": 8, "minute": 37}
